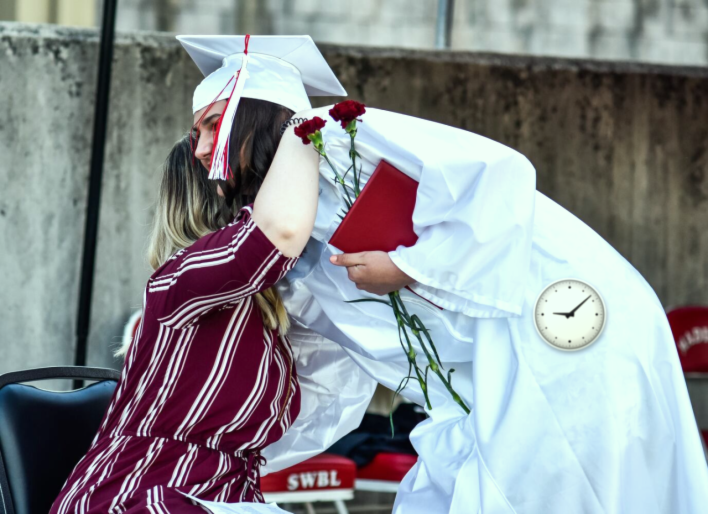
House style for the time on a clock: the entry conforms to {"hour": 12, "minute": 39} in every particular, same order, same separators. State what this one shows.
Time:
{"hour": 9, "minute": 8}
